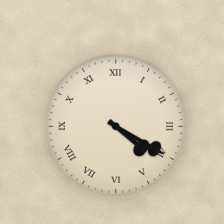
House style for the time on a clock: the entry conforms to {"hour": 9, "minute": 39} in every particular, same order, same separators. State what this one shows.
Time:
{"hour": 4, "minute": 20}
